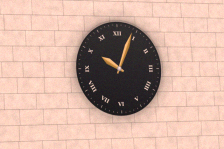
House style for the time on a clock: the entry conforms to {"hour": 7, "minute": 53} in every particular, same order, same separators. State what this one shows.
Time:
{"hour": 10, "minute": 4}
